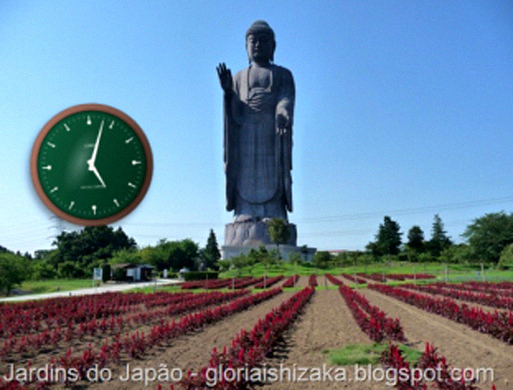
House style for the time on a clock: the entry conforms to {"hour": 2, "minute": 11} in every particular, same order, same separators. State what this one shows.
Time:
{"hour": 5, "minute": 3}
